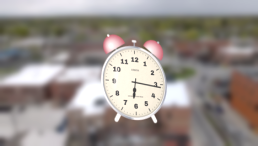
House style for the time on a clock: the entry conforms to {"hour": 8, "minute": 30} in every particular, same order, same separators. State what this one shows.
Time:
{"hour": 6, "minute": 16}
